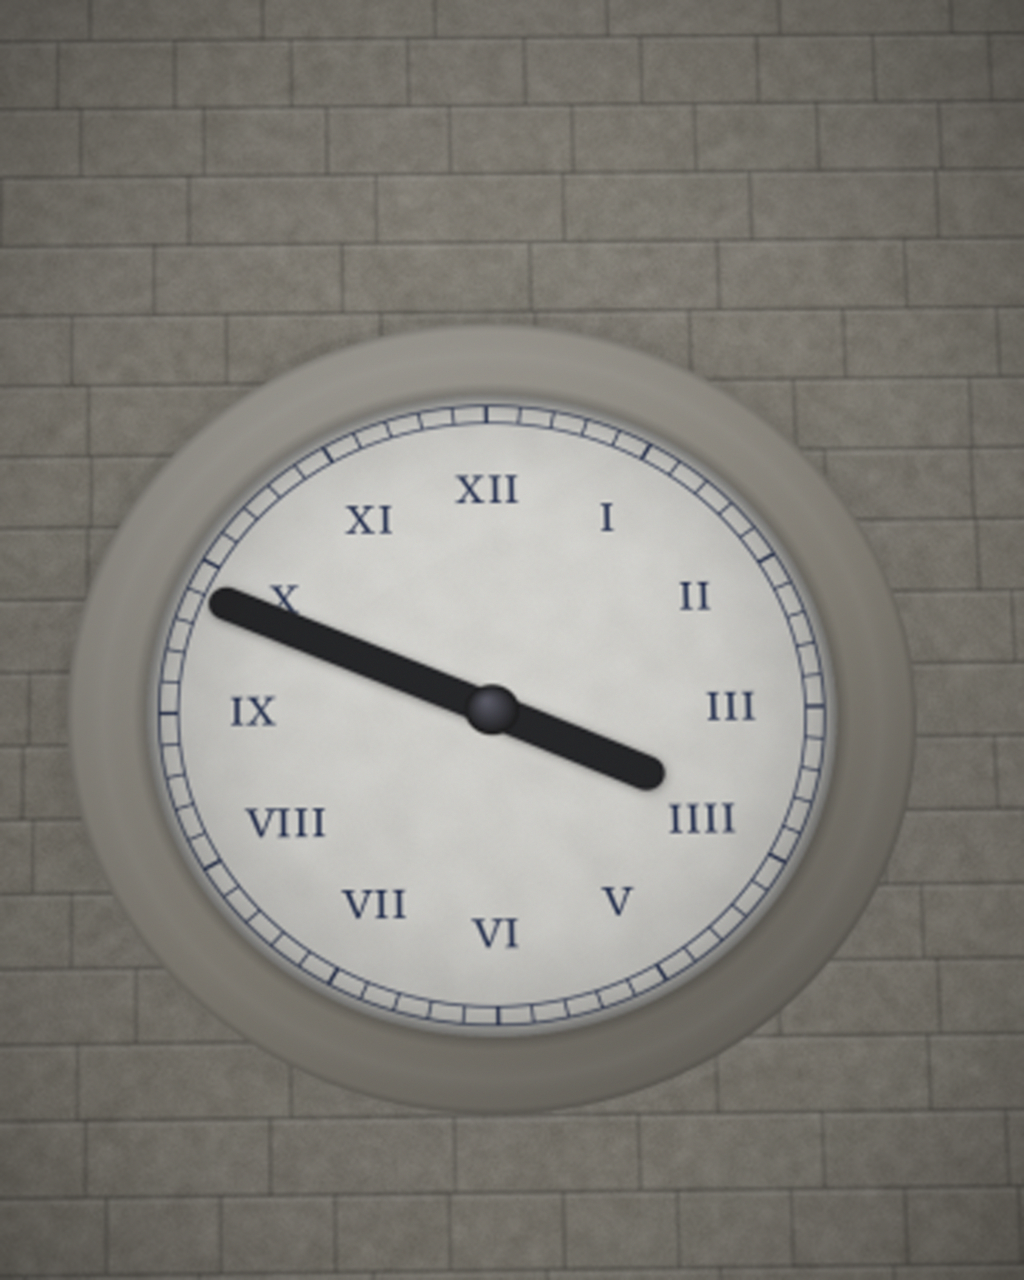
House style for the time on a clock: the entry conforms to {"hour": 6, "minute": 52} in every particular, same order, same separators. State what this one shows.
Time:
{"hour": 3, "minute": 49}
